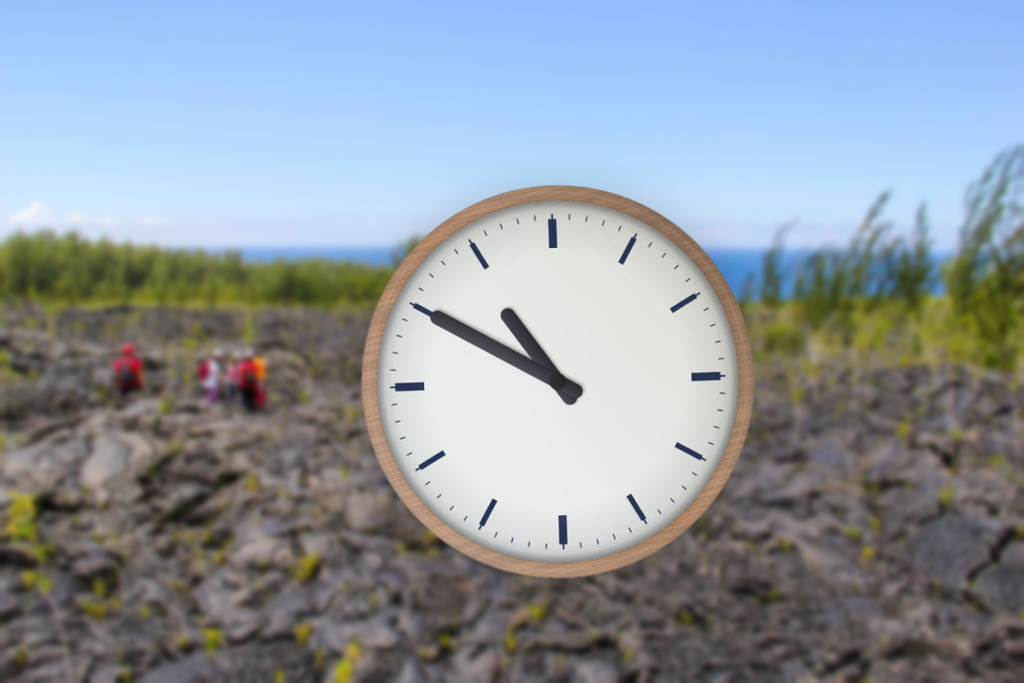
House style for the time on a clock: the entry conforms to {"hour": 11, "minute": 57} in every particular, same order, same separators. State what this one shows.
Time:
{"hour": 10, "minute": 50}
